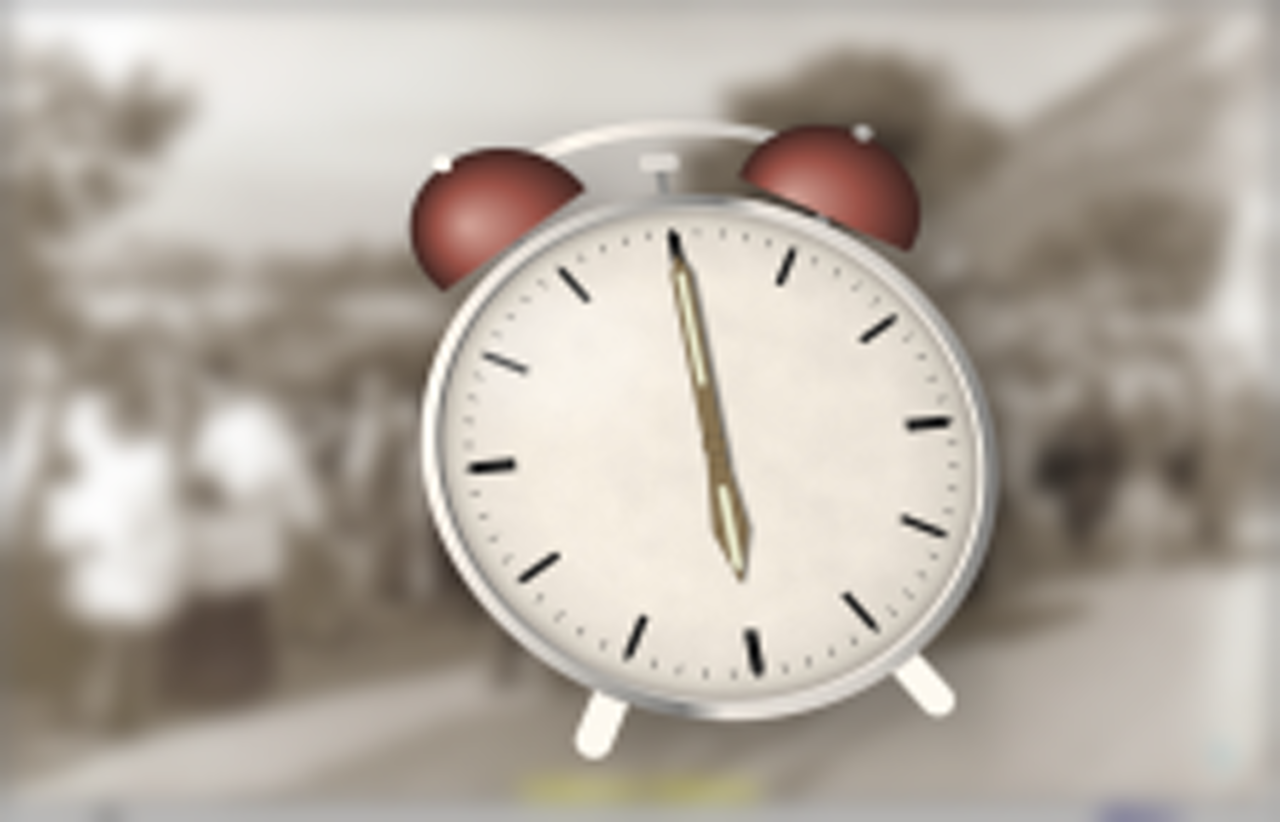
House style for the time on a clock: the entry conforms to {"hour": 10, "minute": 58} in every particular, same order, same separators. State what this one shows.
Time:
{"hour": 6, "minute": 0}
